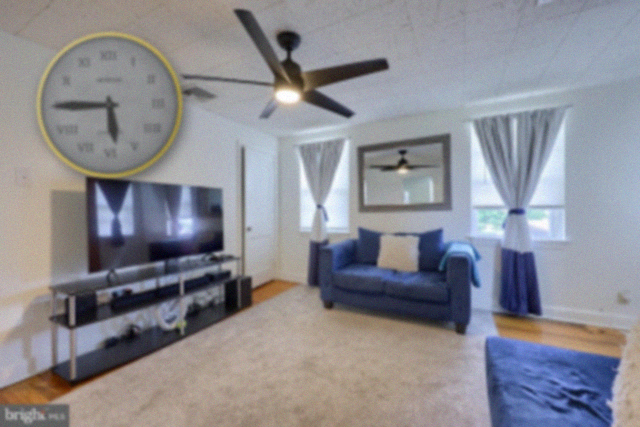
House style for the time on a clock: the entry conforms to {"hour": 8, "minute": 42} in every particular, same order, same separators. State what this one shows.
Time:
{"hour": 5, "minute": 45}
